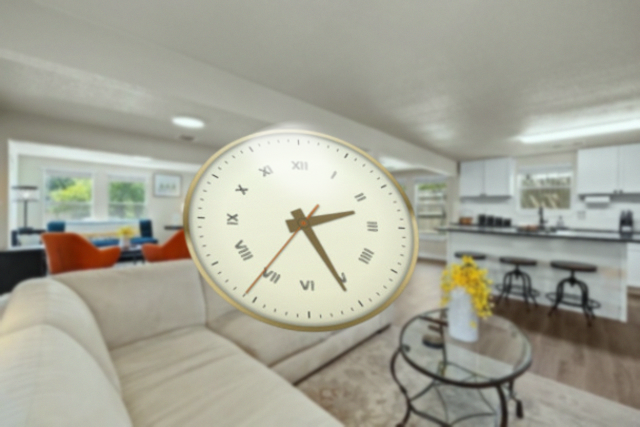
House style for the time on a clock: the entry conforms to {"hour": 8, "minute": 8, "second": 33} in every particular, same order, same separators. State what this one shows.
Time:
{"hour": 2, "minute": 25, "second": 36}
